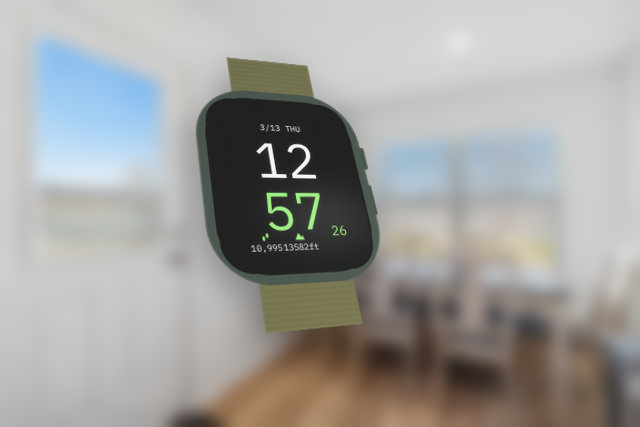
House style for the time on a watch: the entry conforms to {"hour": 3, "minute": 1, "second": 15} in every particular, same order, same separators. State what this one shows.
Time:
{"hour": 12, "minute": 57, "second": 26}
